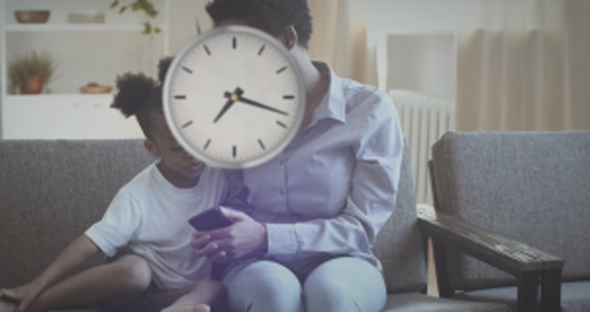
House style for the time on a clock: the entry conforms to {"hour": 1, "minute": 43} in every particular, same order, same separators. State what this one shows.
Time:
{"hour": 7, "minute": 18}
